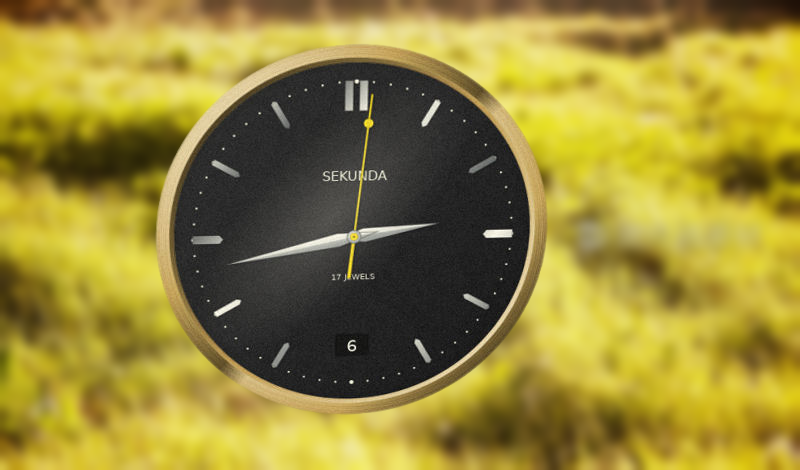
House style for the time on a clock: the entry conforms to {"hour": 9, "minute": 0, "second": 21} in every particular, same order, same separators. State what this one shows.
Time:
{"hour": 2, "minute": 43, "second": 1}
